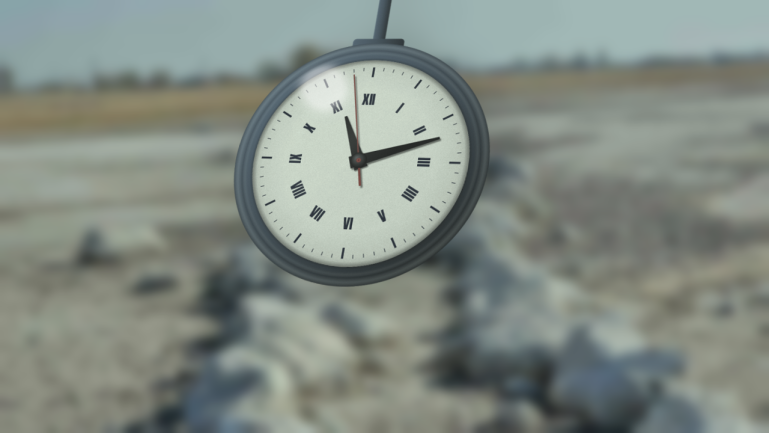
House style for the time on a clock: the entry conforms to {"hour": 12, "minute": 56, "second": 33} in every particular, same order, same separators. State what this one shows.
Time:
{"hour": 11, "minute": 11, "second": 58}
